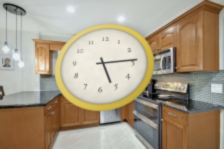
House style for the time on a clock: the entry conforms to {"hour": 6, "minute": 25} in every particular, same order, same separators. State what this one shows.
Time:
{"hour": 5, "minute": 14}
